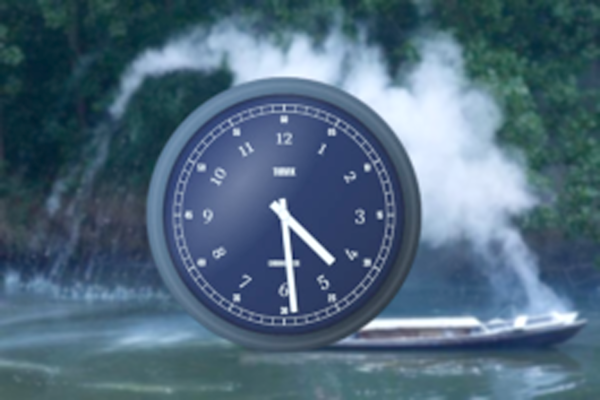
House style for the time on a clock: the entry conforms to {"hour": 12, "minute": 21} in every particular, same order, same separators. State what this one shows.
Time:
{"hour": 4, "minute": 29}
